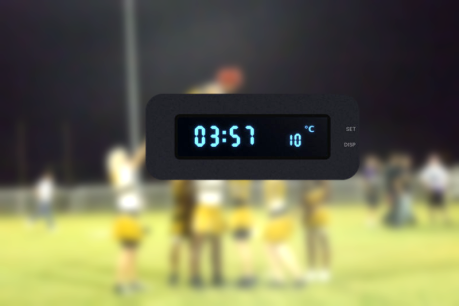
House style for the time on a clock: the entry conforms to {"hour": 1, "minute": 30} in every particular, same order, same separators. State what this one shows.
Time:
{"hour": 3, "minute": 57}
